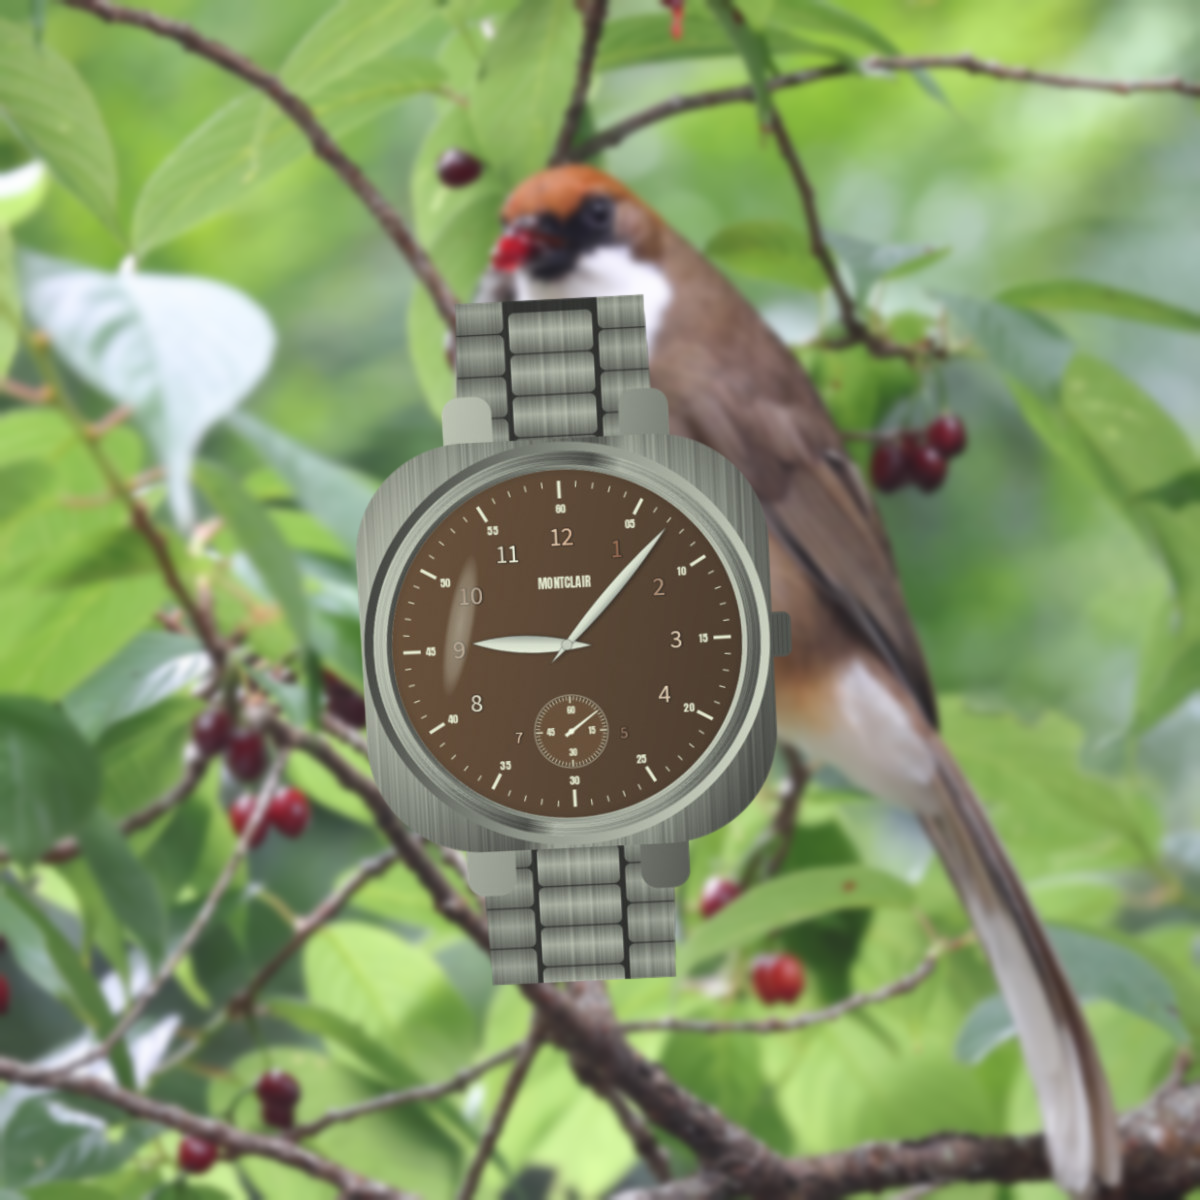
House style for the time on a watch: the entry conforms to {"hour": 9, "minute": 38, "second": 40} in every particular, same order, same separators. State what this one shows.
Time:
{"hour": 9, "minute": 7, "second": 9}
